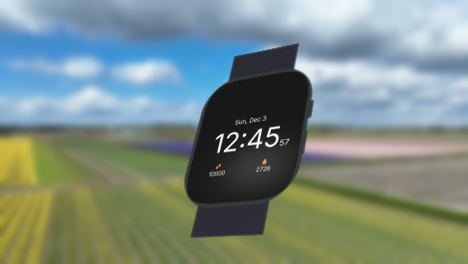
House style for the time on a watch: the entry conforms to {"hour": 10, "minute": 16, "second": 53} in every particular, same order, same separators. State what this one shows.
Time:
{"hour": 12, "minute": 45, "second": 57}
